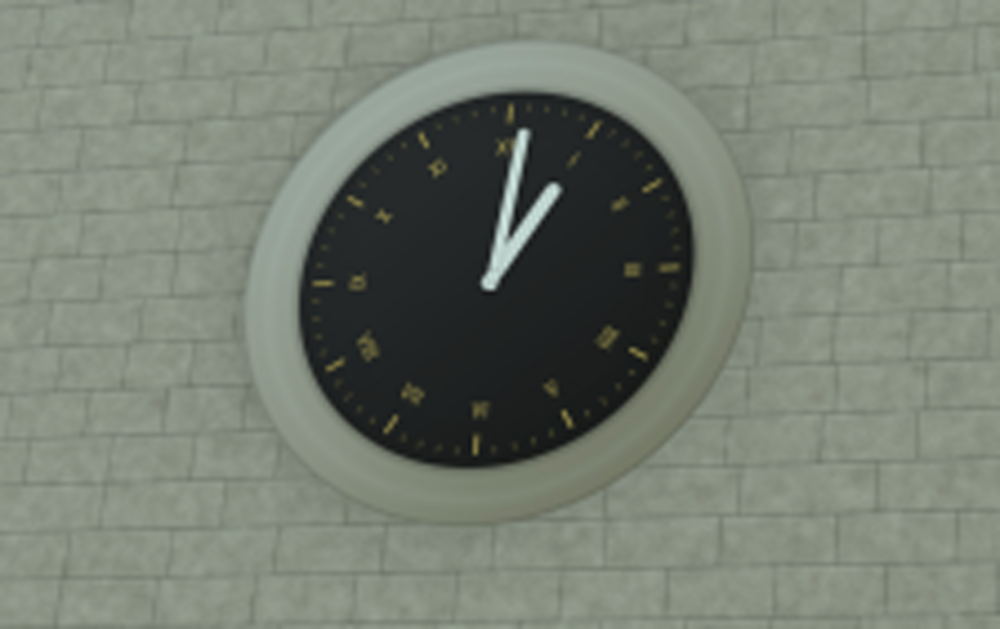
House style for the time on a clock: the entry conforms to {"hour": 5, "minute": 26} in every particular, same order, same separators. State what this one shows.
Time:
{"hour": 1, "minute": 1}
